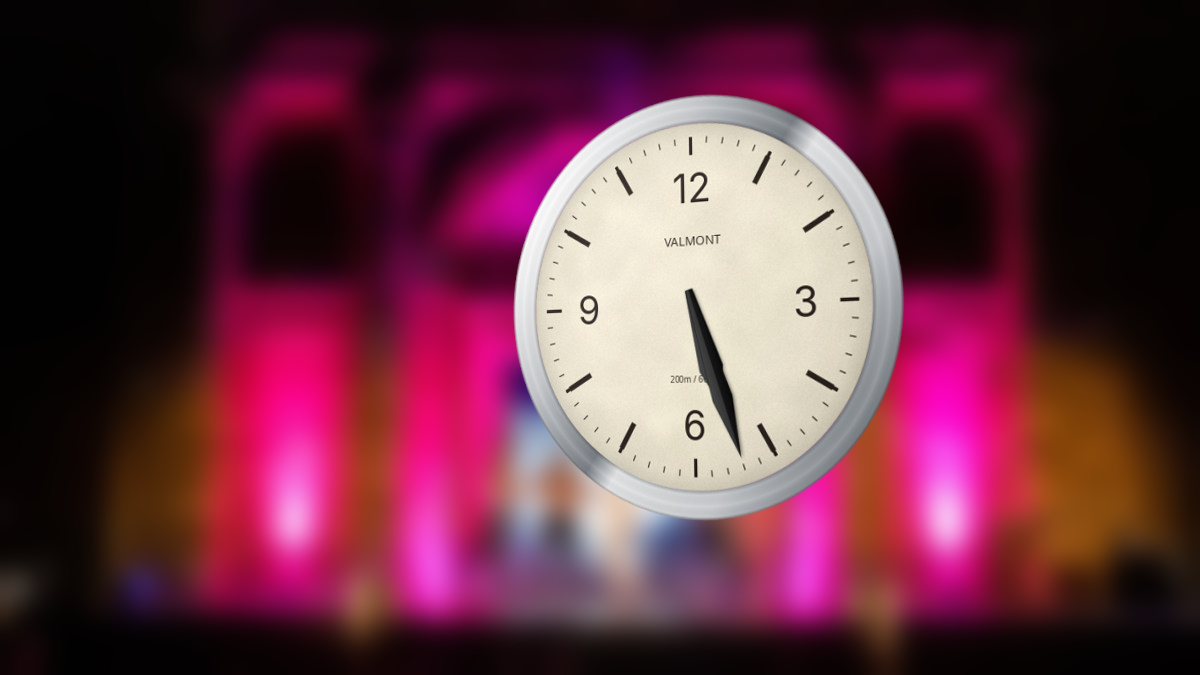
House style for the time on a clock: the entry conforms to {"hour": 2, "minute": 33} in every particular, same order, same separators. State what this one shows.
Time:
{"hour": 5, "minute": 27}
